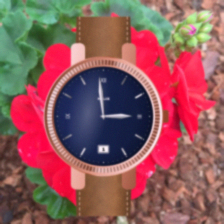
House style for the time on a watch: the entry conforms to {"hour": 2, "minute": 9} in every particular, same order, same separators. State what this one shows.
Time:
{"hour": 2, "minute": 59}
